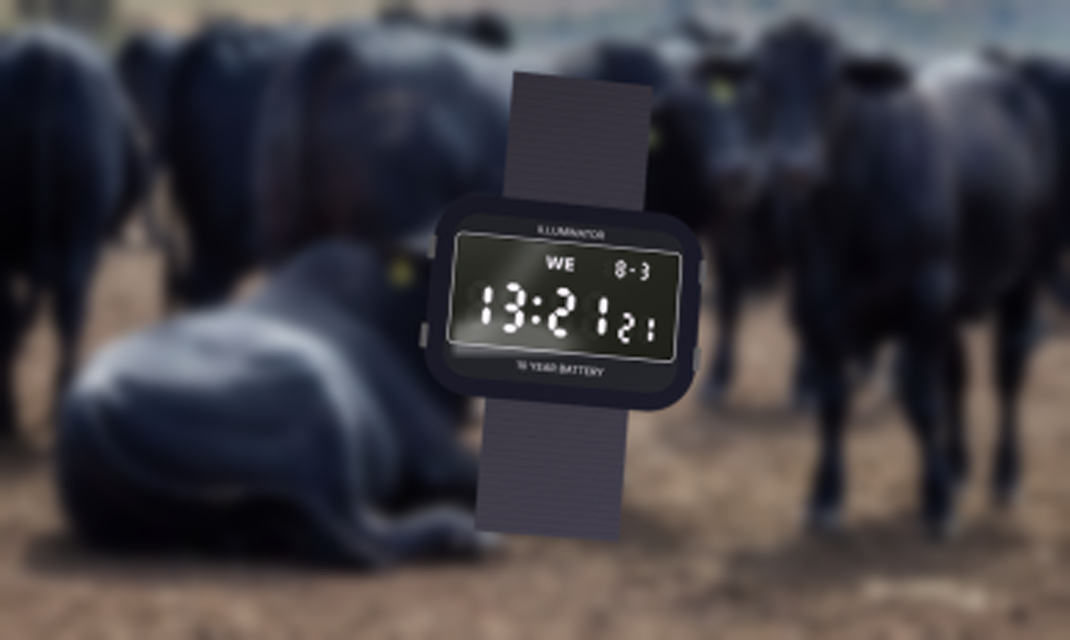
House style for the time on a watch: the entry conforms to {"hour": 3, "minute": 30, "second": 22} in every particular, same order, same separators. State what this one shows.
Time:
{"hour": 13, "minute": 21, "second": 21}
